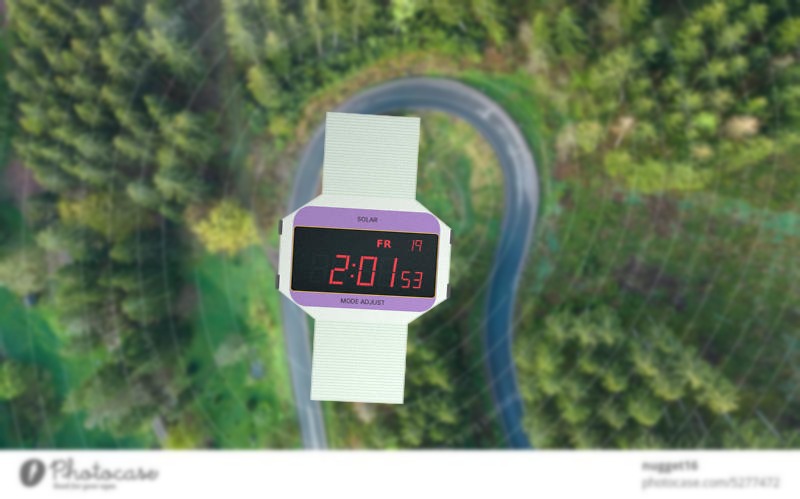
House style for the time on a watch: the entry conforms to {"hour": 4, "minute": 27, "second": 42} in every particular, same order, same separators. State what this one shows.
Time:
{"hour": 2, "minute": 1, "second": 53}
